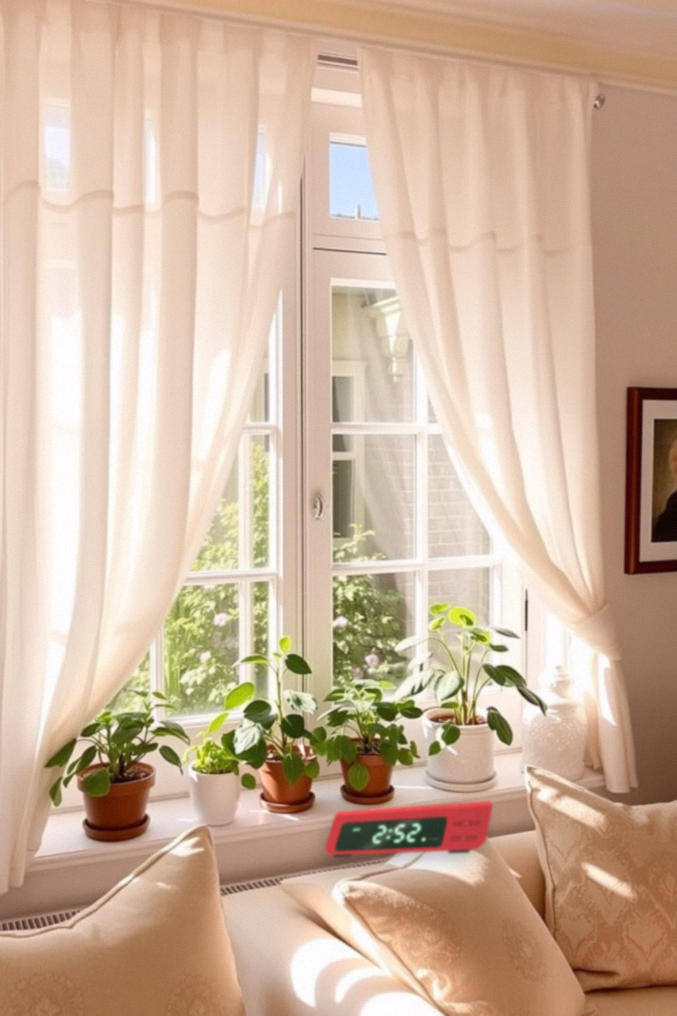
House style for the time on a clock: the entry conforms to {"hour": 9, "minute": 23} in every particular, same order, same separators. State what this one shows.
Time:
{"hour": 2, "minute": 52}
